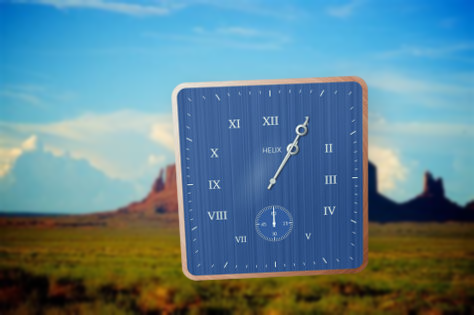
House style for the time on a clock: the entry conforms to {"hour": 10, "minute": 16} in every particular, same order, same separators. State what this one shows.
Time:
{"hour": 1, "minute": 5}
